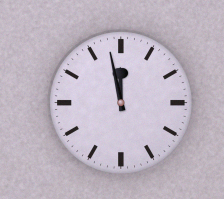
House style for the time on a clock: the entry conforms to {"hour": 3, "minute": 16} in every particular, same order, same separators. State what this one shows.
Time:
{"hour": 11, "minute": 58}
